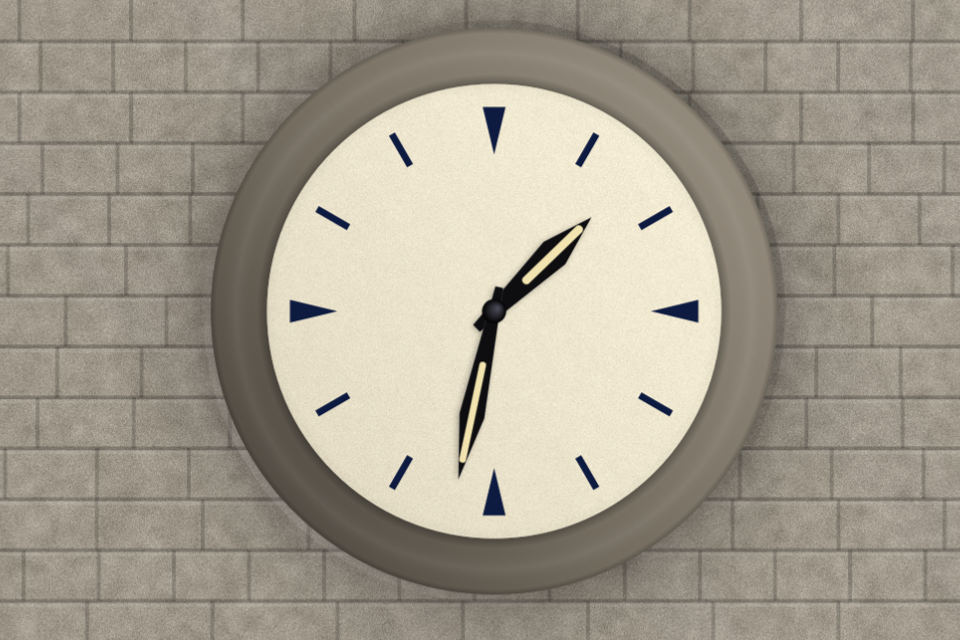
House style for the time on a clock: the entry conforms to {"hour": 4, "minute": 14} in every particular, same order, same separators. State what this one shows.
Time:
{"hour": 1, "minute": 32}
